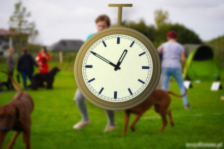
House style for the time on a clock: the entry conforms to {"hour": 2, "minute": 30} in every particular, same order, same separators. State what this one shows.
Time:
{"hour": 12, "minute": 50}
